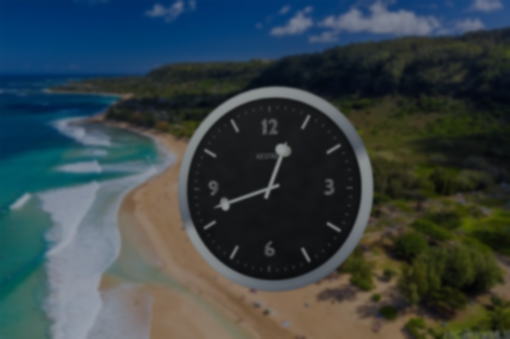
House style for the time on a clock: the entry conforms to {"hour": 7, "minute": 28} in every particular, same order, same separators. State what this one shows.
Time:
{"hour": 12, "minute": 42}
